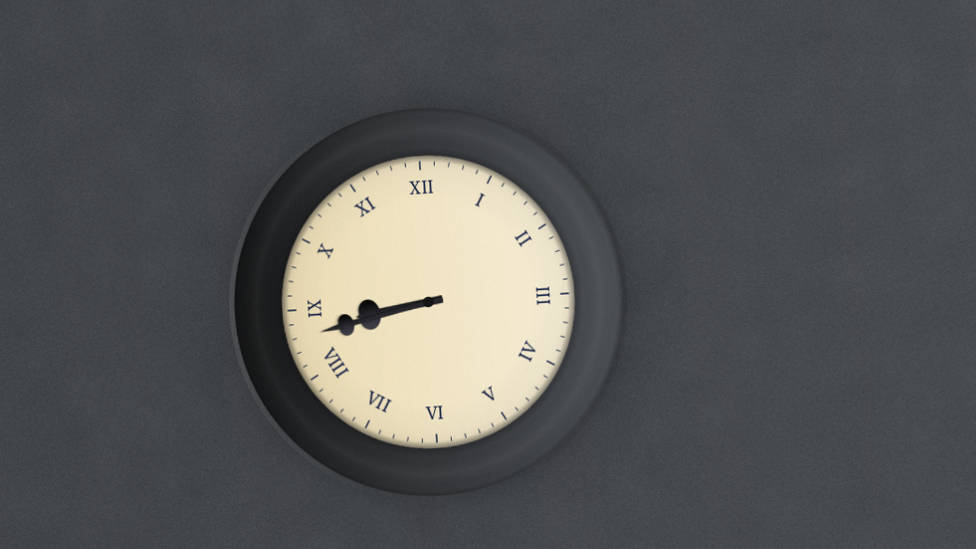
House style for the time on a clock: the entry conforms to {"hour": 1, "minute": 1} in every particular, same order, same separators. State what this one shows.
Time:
{"hour": 8, "minute": 43}
